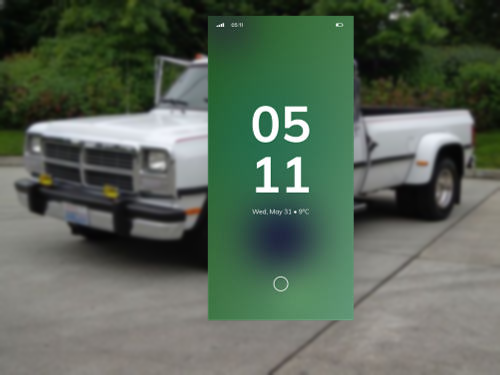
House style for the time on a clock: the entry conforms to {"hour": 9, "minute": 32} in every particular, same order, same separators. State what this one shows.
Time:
{"hour": 5, "minute": 11}
